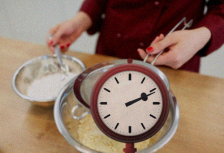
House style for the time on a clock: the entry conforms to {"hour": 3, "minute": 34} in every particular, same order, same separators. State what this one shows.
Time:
{"hour": 2, "minute": 11}
